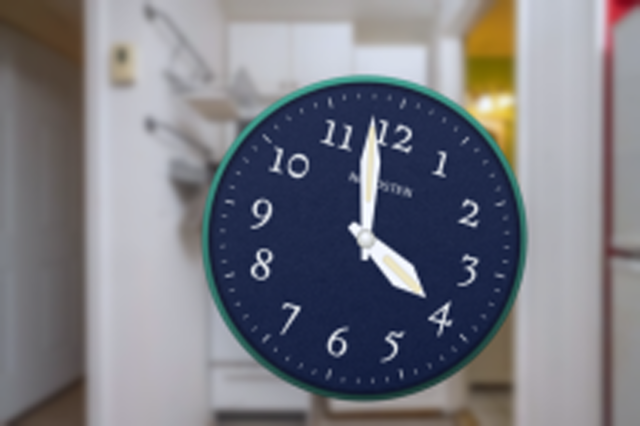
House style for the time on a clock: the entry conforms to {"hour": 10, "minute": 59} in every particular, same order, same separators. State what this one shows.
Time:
{"hour": 3, "minute": 58}
